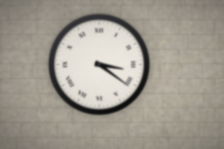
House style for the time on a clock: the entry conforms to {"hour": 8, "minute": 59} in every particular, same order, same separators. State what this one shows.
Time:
{"hour": 3, "minute": 21}
